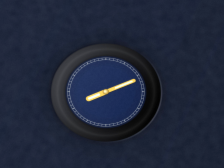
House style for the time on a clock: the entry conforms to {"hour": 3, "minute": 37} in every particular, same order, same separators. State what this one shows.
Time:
{"hour": 8, "minute": 11}
